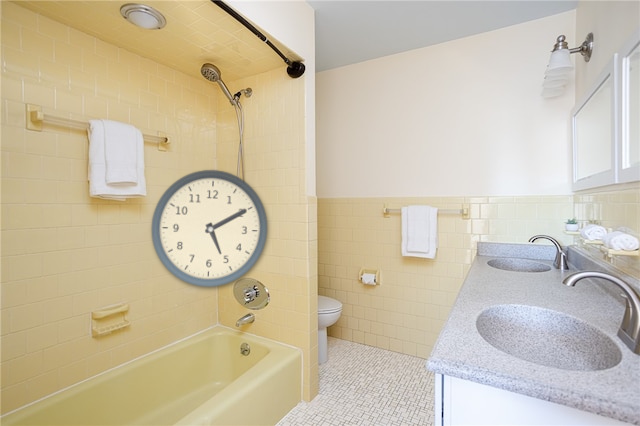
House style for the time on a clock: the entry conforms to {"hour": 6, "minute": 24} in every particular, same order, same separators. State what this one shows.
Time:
{"hour": 5, "minute": 10}
